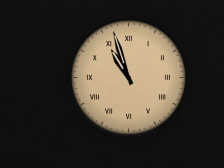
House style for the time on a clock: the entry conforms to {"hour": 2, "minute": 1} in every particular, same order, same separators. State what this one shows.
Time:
{"hour": 10, "minute": 57}
